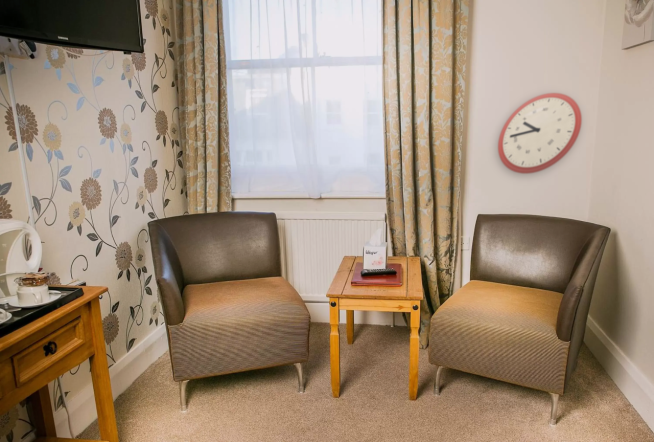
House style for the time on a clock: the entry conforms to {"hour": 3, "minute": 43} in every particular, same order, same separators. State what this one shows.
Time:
{"hour": 9, "minute": 42}
